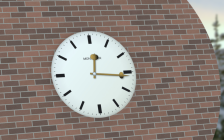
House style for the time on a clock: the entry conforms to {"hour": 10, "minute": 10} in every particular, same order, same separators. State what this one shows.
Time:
{"hour": 12, "minute": 16}
